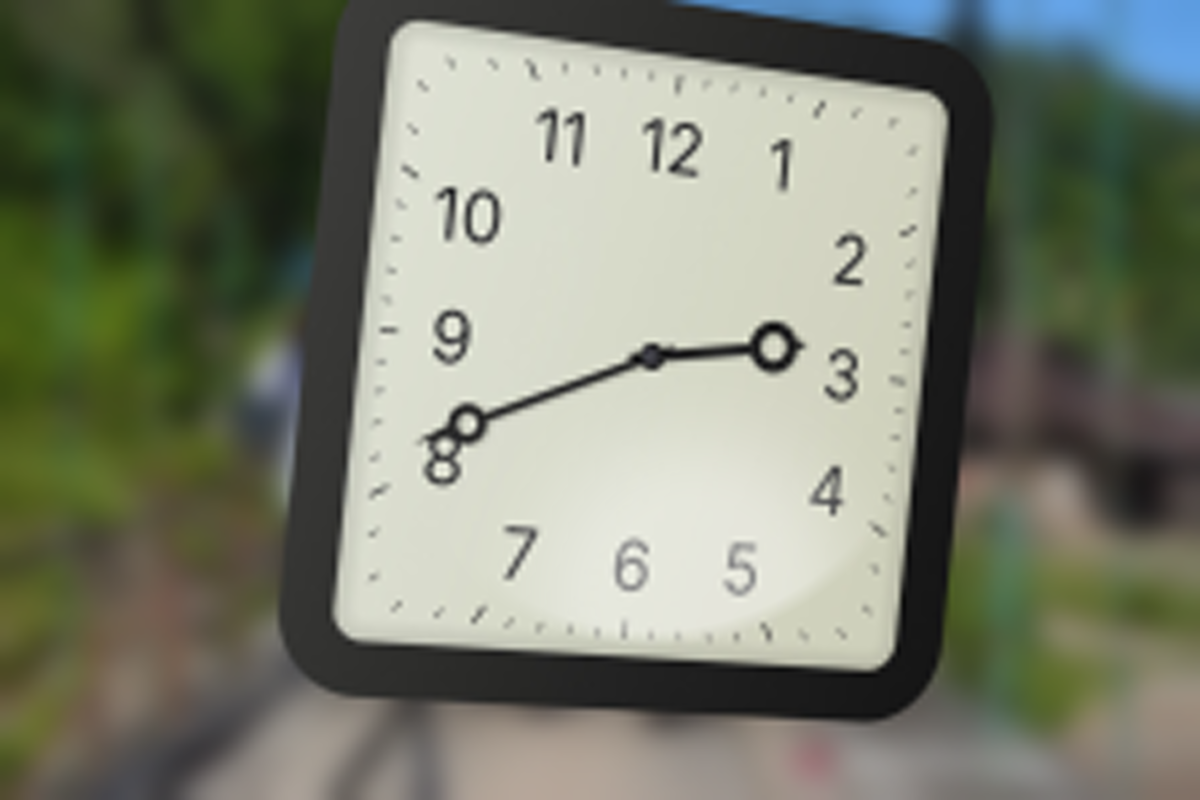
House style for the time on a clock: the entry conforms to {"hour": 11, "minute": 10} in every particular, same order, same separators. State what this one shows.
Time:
{"hour": 2, "minute": 41}
